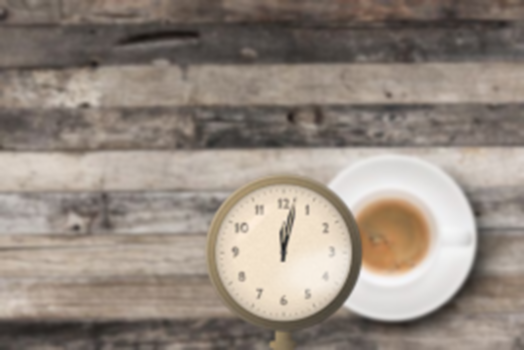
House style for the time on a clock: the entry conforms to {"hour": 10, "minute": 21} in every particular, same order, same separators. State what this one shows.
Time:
{"hour": 12, "minute": 2}
